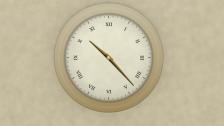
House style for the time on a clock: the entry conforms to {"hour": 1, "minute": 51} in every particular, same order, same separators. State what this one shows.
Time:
{"hour": 10, "minute": 23}
